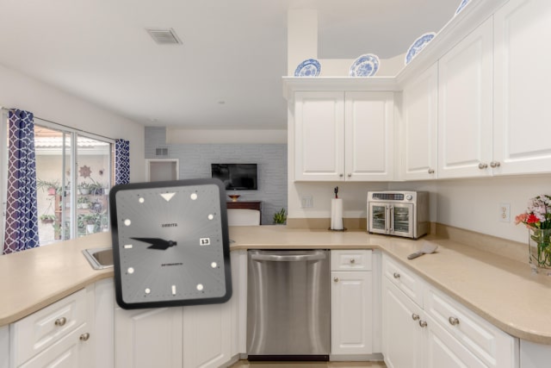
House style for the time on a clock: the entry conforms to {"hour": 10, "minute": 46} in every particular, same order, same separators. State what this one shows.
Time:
{"hour": 8, "minute": 47}
